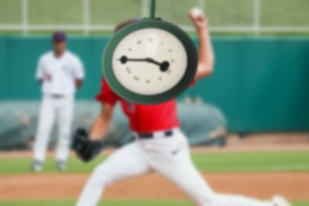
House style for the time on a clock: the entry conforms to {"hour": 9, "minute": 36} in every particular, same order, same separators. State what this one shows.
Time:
{"hour": 3, "minute": 45}
